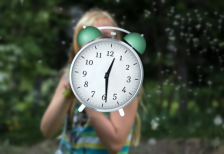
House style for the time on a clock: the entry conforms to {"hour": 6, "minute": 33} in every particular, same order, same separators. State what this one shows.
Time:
{"hour": 12, "minute": 29}
